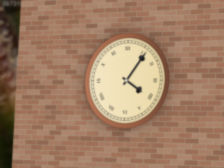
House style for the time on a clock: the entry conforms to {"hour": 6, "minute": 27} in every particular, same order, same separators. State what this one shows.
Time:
{"hour": 4, "minute": 6}
